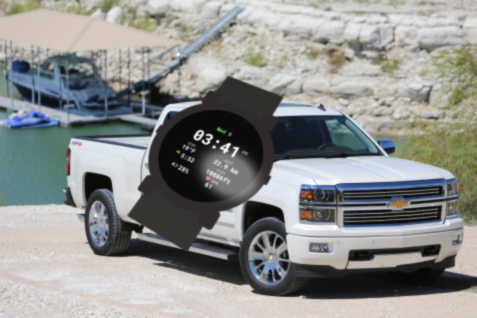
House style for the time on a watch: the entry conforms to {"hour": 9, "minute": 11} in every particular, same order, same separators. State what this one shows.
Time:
{"hour": 3, "minute": 41}
